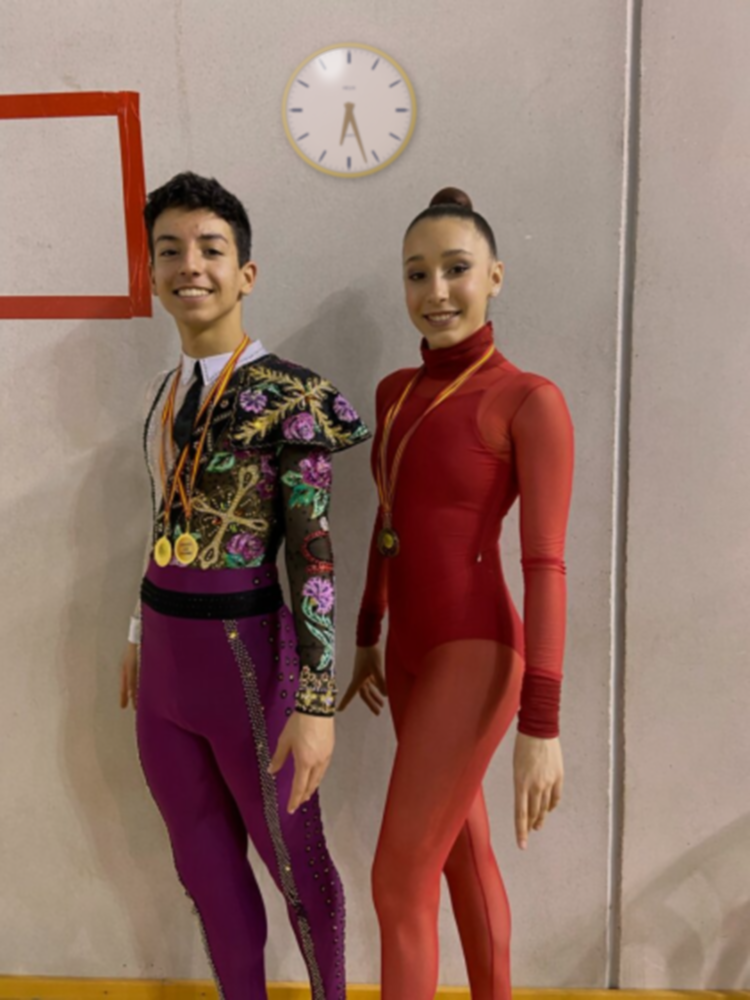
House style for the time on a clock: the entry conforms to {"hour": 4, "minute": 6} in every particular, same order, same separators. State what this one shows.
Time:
{"hour": 6, "minute": 27}
